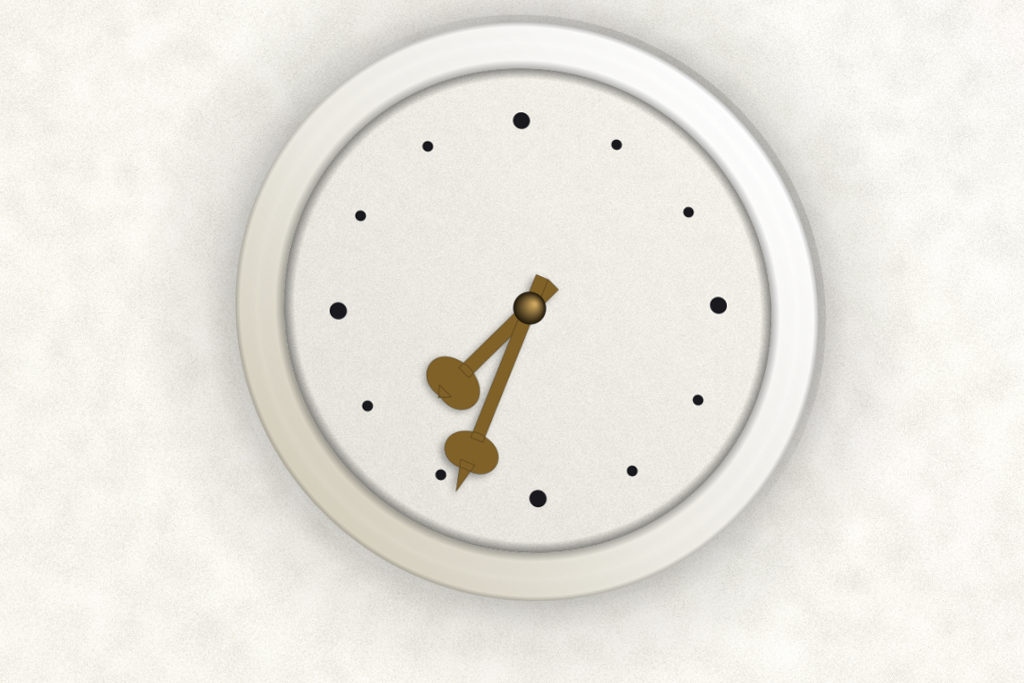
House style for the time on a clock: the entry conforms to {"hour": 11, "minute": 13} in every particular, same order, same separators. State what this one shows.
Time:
{"hour": 7, "minute": 34}
